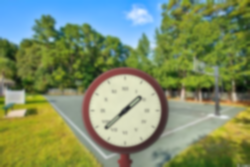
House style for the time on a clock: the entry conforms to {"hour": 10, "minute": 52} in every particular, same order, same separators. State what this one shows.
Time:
{"hour": 1, "minute": 38}
